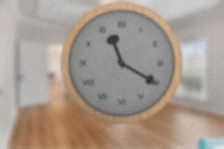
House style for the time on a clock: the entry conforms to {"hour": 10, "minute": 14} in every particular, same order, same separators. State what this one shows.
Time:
{"hour": 11, "minute": 20}
